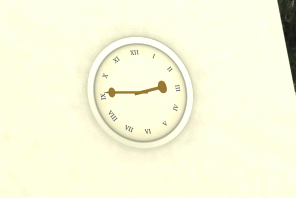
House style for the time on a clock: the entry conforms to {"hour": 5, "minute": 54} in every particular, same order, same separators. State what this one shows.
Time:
{"hour": 2, "minute": 46}
